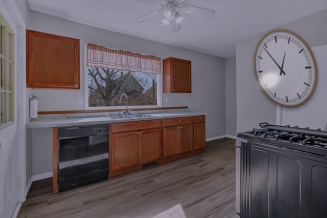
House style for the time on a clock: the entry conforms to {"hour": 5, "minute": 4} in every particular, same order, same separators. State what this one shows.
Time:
{"hour": 12, "minute": 54}
